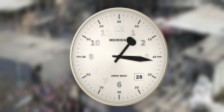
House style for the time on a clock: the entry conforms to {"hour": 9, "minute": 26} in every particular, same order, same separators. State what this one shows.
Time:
{"hour": 1, "minute": 16}
